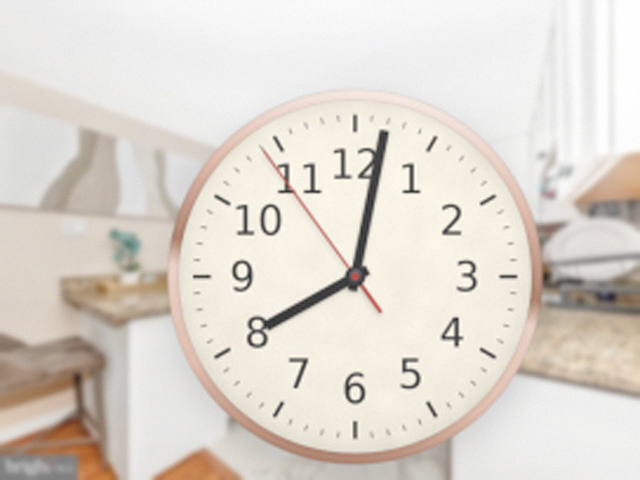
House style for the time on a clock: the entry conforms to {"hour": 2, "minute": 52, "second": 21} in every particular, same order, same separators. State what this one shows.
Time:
{"hour": 8, "minute": 1, "second": 54}
